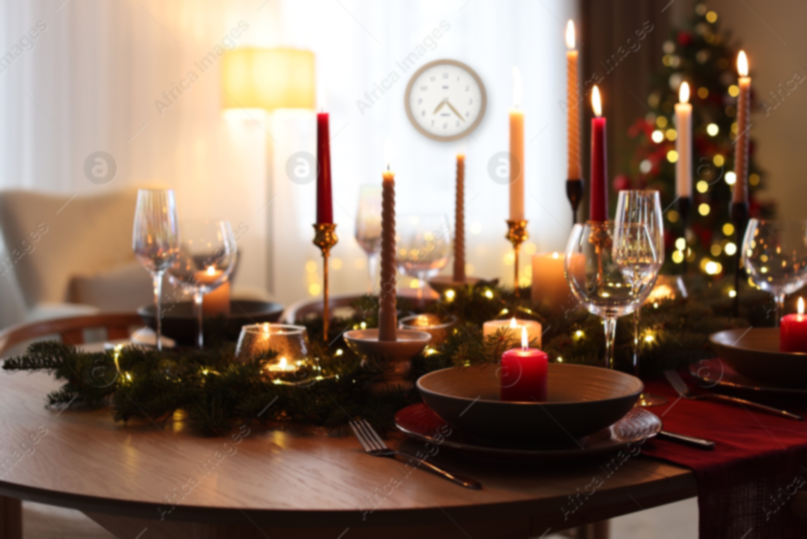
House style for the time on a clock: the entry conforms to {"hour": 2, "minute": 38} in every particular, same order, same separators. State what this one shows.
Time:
{"hour": 7, "minute": 23}
